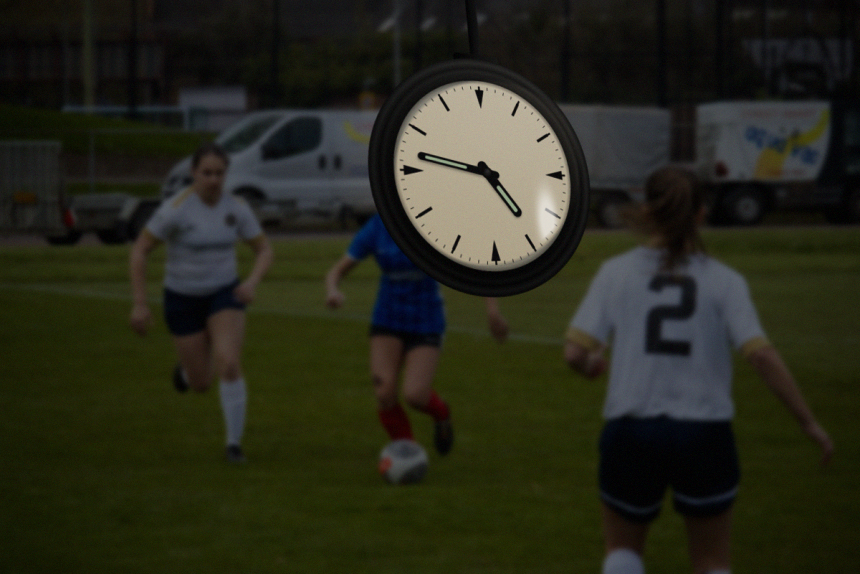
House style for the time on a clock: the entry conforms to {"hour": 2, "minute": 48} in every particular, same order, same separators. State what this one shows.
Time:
{"hour": 4, "minute": 47}
